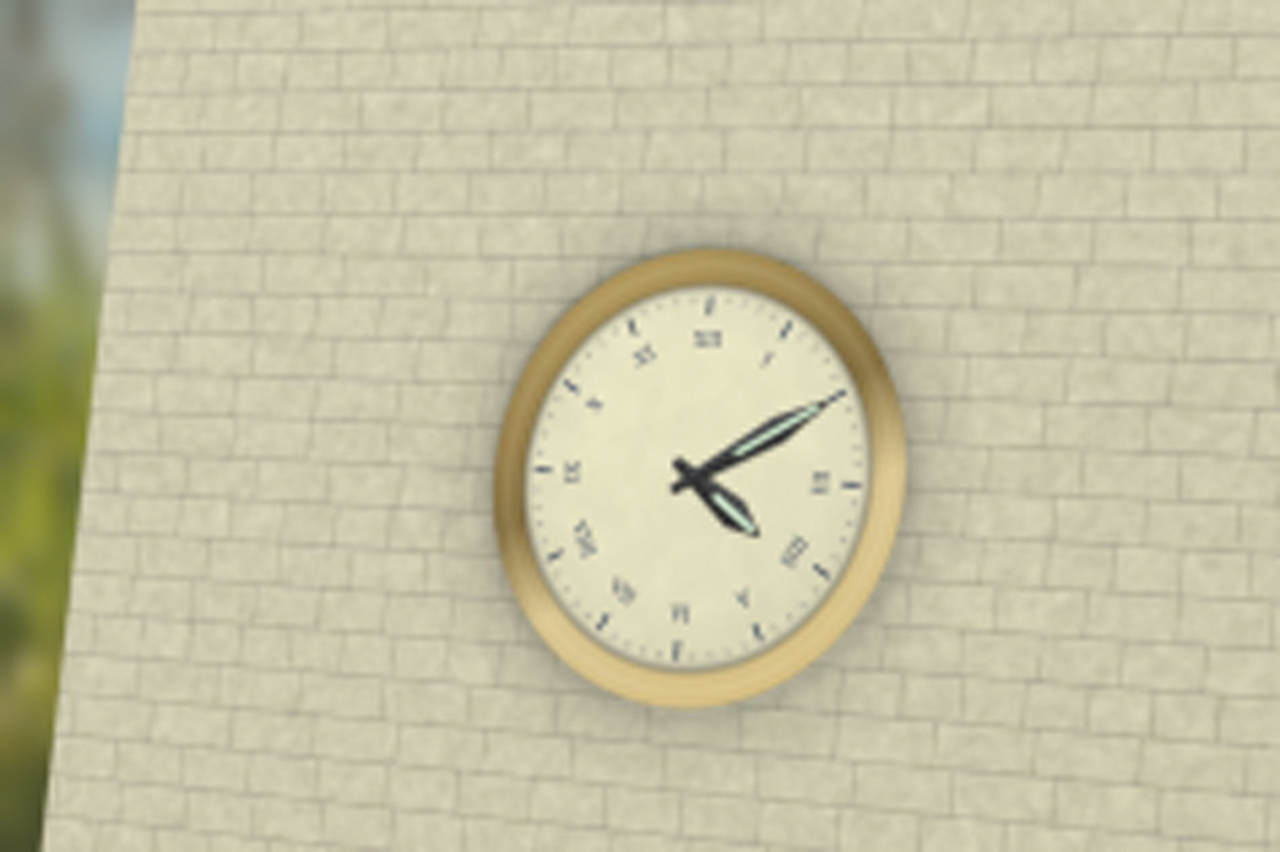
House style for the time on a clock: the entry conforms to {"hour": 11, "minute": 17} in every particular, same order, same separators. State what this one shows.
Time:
{"hour": 4, "minute": 10}
